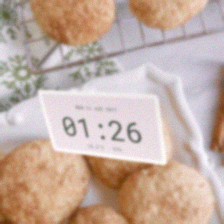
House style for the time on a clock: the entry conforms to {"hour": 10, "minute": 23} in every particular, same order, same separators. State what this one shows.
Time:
{"hour": 1, "minute": 26}
